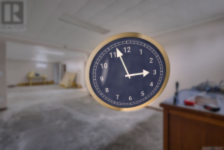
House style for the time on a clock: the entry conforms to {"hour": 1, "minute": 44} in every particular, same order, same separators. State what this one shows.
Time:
{"hour": 2, "minute": 57}
